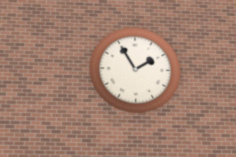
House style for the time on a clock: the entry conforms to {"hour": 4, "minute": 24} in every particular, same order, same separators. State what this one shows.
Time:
{"hour": 1, "minute": 55}
